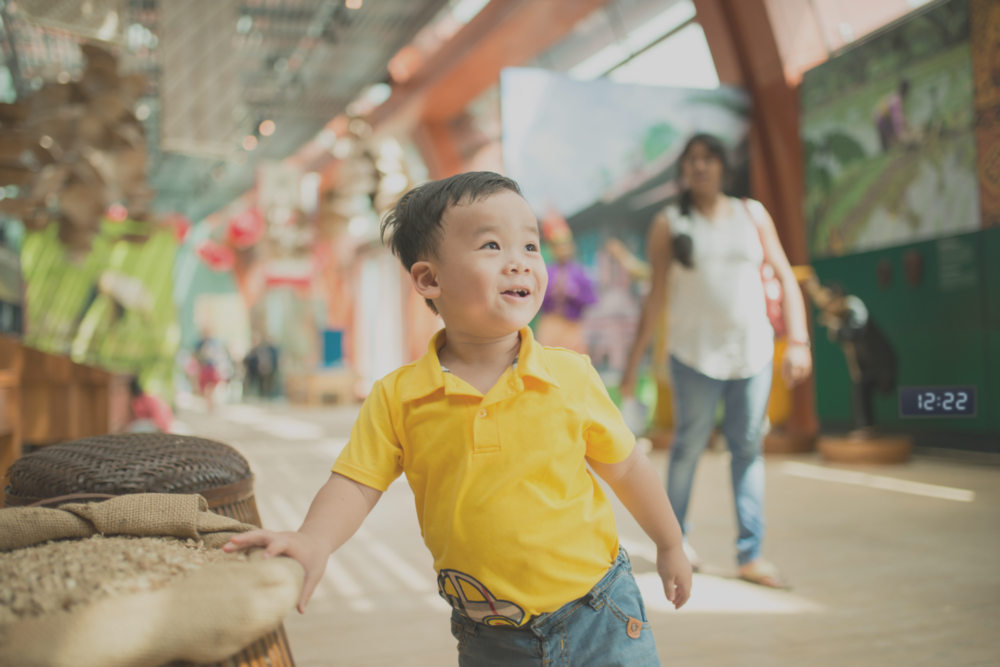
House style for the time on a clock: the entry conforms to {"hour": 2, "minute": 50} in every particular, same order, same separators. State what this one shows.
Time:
{"hour": 12, "minute": 22}
